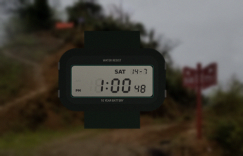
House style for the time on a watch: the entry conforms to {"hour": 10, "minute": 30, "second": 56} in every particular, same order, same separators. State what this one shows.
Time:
{"hour": 1, "minute": 0, "second": 48}
